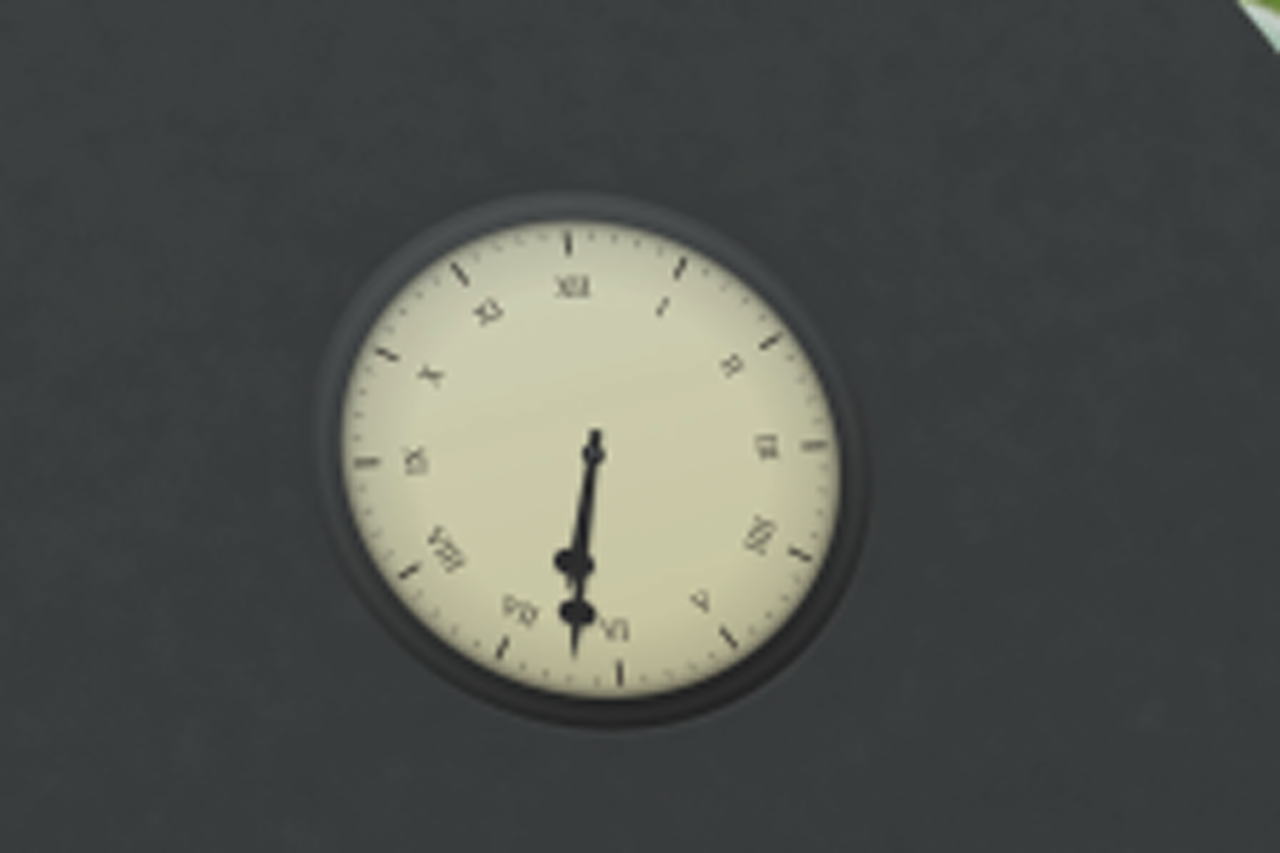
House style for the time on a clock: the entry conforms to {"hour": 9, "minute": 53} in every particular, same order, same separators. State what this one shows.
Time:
{"hour": 6, "minute": 32}
